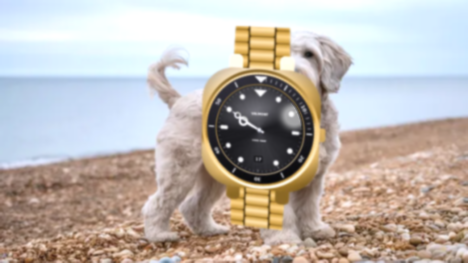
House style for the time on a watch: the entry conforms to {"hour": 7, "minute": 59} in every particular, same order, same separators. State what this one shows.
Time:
{"hour": 9, "minute": 50}
